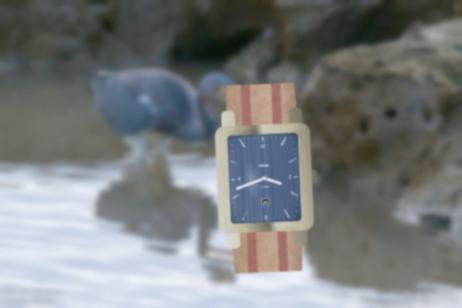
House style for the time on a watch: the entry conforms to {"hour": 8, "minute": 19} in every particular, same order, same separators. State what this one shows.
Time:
{"hour": 3, "minute": 42}
